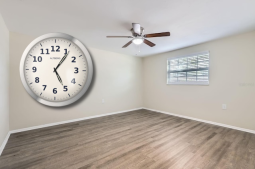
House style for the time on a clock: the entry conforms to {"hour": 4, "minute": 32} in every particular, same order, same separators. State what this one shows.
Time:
{"hour": 5, "minute": 6}
